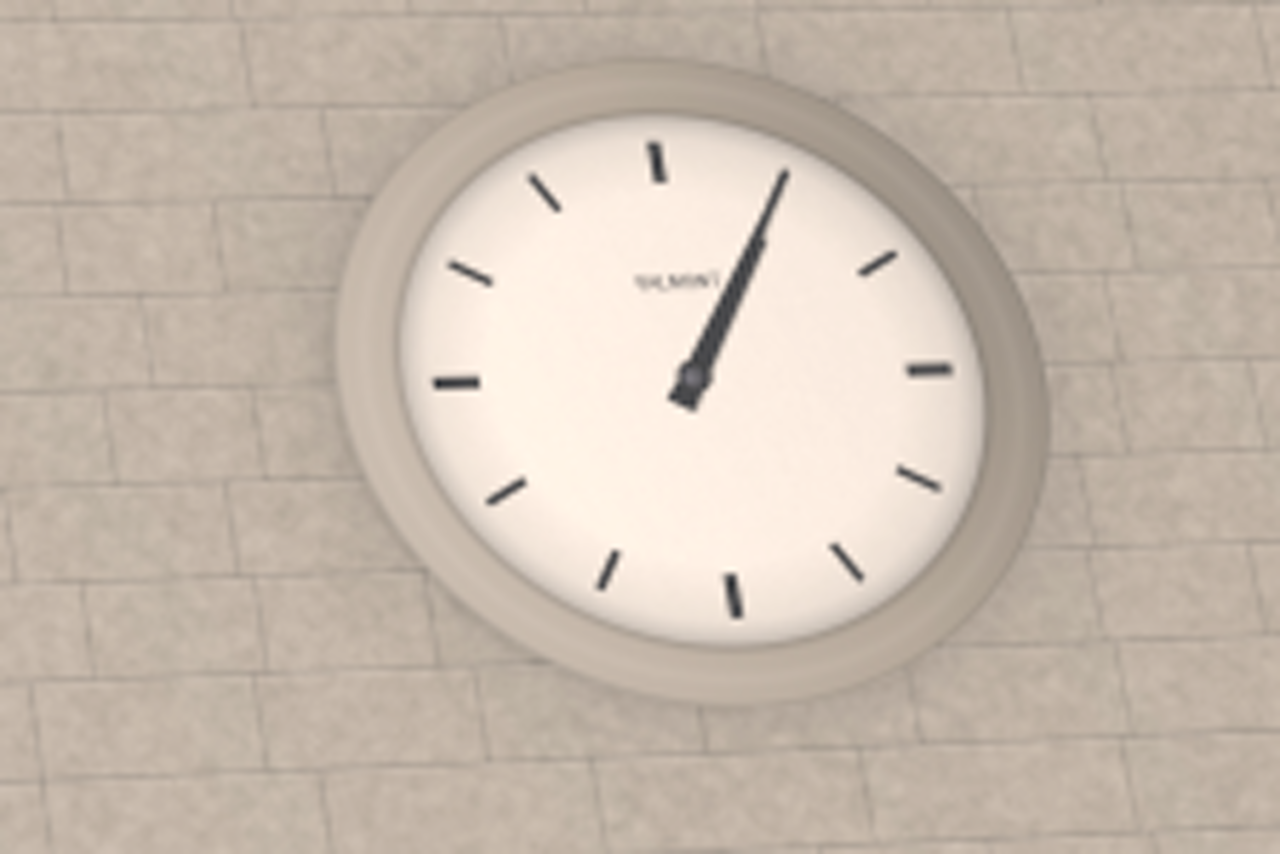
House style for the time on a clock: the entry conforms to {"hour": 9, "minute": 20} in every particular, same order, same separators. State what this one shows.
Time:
{"hour": 1, "minute": 5}
